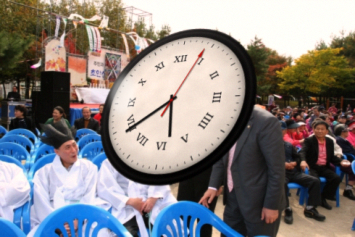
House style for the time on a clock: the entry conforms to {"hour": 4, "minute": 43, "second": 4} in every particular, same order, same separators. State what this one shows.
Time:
{"hour": 5, "minute": 39, "second": 4}
